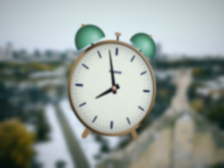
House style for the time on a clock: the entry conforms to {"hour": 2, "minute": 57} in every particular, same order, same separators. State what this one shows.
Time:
{"hour": 7, "minute": 58}
